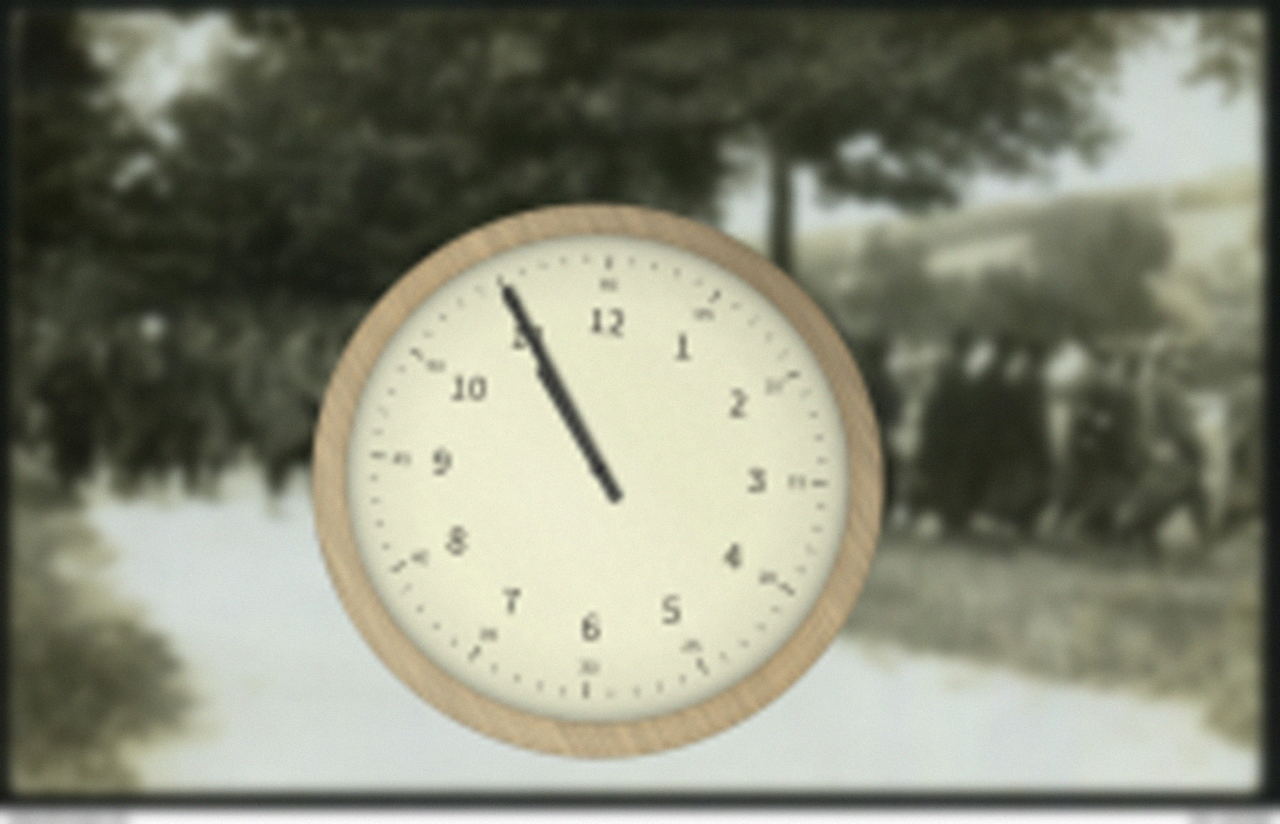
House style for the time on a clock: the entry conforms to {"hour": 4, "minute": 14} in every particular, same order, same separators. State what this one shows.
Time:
{"hour": 10, "minute": 55}
